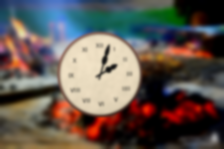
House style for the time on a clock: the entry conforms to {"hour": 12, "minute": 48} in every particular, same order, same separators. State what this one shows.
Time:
{"hour": 2, "minute": 3}
